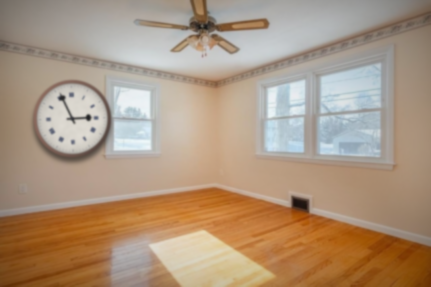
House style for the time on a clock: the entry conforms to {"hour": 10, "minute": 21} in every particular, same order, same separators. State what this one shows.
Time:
{"hour": 2, "minute": 56}
